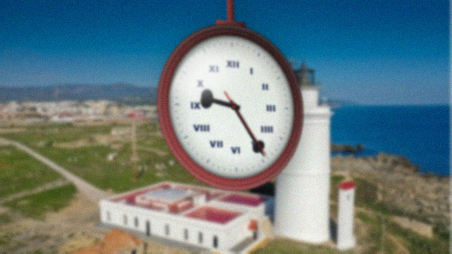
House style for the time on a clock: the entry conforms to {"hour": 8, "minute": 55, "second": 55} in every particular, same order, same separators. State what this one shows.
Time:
{"hour": 9, "minute": 24, "second": 24}
